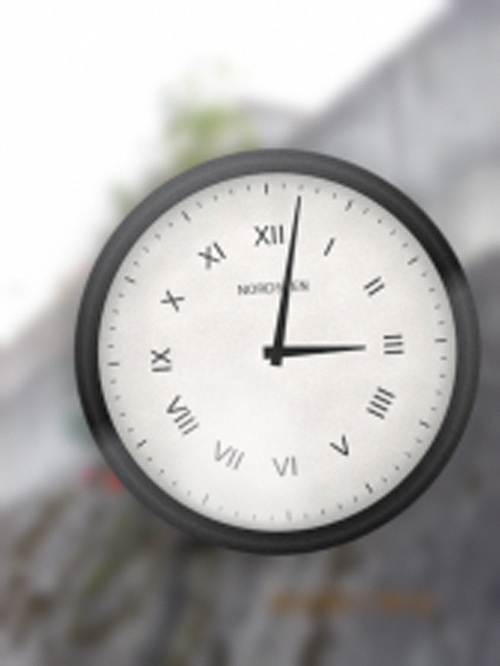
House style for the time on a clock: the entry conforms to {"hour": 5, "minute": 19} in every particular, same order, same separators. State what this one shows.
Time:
{"hour": 3, "minute": 2}
